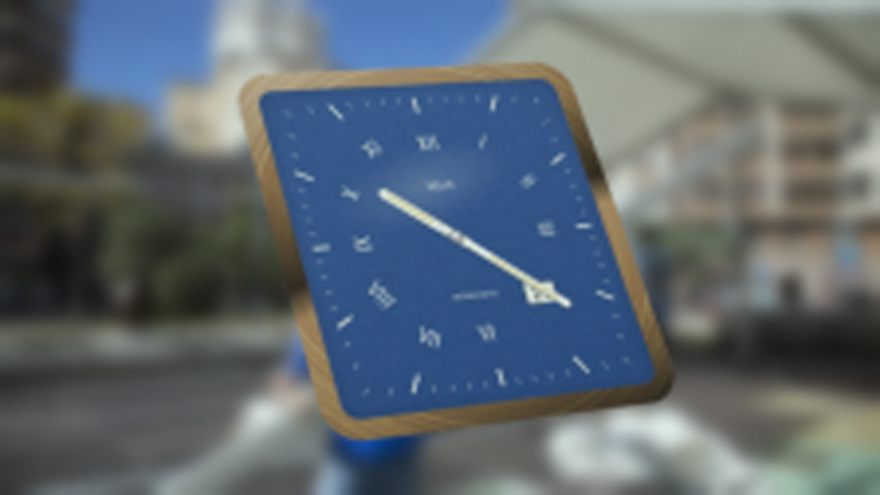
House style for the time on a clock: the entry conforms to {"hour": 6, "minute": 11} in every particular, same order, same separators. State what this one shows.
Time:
{"hour": 10, "minute": 22}
